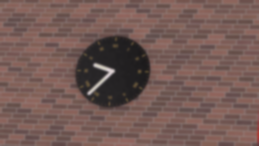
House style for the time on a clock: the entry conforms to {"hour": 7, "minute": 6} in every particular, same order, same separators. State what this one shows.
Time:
{"hour": 9, "minute": 37}
